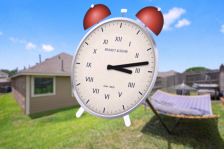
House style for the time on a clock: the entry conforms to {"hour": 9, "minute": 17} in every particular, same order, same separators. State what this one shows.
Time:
{"hour": 3, "minute": 13}
